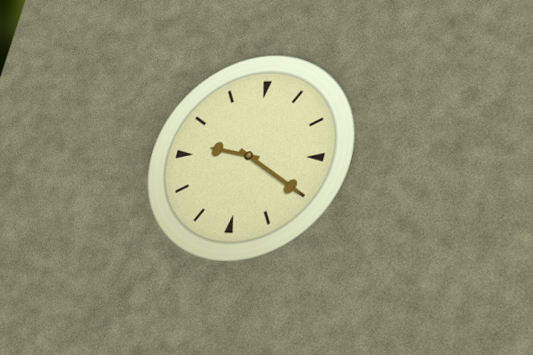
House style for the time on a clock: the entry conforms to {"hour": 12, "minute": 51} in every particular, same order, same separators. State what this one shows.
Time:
{"hour": 9, "minute": 20}
